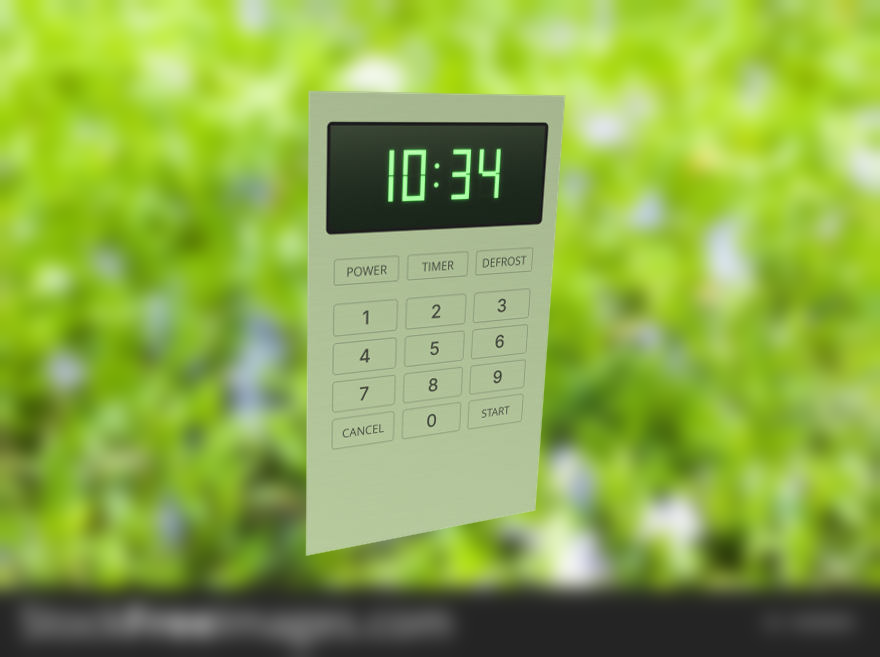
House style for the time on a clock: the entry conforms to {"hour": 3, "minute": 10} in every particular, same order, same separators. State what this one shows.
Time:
{"hour": 10, "minute": 34}
